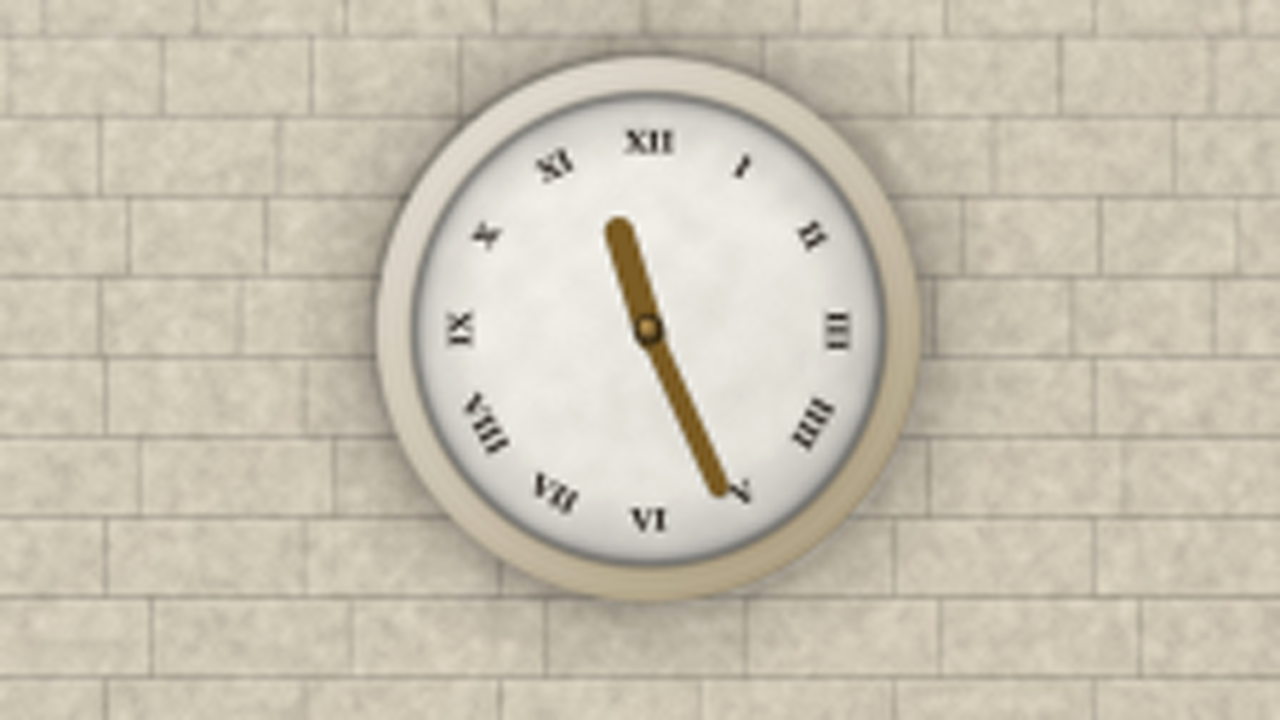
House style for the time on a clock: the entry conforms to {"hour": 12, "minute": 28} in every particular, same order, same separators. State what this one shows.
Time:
{"hour": 11, "minute": 26}
